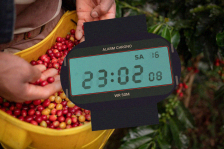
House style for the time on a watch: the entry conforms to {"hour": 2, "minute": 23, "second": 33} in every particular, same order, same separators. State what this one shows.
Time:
{"hour": 23, "minute": 2, "second": 8}
